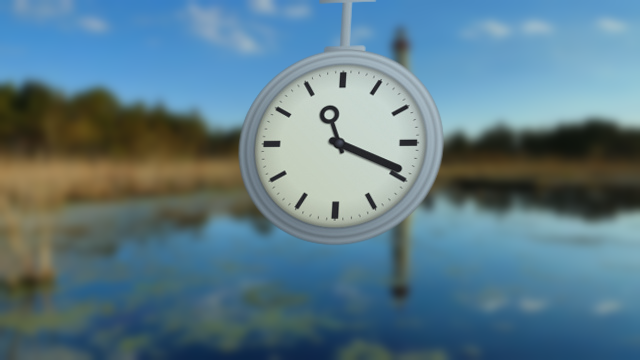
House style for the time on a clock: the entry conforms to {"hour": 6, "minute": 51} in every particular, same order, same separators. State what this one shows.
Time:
{"hour": 11, "minute": 19}
